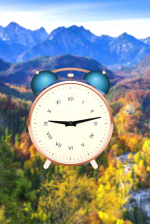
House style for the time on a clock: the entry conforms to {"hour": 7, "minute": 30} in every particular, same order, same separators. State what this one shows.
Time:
{"hour": 9, "minute": 13}
